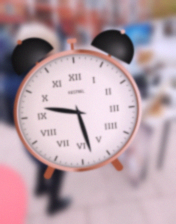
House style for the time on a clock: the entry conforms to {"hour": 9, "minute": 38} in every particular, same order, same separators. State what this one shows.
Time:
{"hour": 9, "minute": 28}
